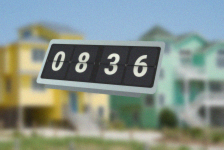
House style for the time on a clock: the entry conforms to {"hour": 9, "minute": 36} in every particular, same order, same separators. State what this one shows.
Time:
{"hour": 8, "minute": 36}
